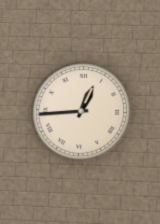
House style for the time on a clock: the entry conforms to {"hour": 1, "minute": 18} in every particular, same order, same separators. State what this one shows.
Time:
{"hour": 12, "minute": 44}
